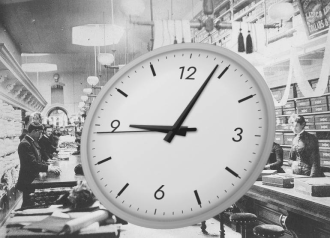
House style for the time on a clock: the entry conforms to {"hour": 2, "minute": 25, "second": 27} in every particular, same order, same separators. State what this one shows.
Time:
{"hour": 9, "minute": 3, "second": 44}
